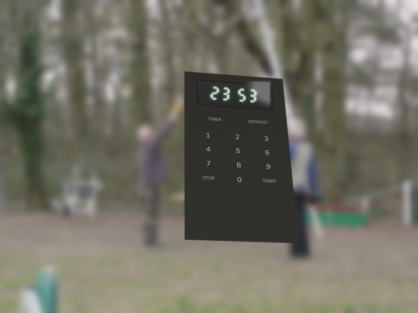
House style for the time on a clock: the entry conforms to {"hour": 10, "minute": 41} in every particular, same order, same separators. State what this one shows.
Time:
{"hour": 23, "minute": 53}
